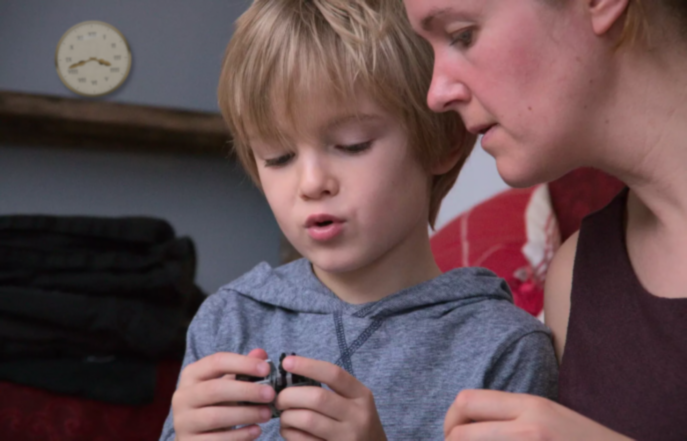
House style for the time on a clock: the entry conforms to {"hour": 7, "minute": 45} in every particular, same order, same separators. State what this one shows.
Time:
{"hour": 3, "minute": 42}
